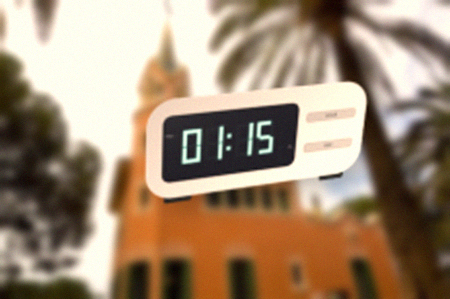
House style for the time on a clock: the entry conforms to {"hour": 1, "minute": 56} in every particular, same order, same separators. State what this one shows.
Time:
{"hour": 1, "minute": 15}
